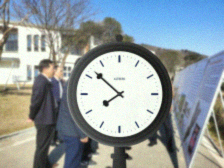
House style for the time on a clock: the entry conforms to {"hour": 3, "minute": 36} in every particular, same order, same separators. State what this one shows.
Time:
{"hour": 7, "minute": 52}
